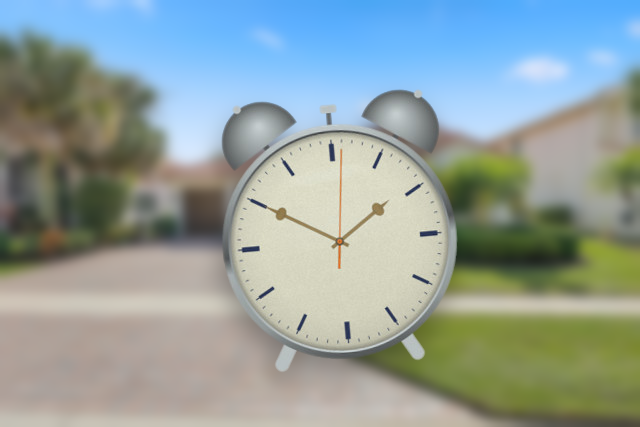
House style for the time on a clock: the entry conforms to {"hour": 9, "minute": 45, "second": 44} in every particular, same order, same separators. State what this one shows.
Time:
{"hour": 1, "minute": 50, "second": 1}
